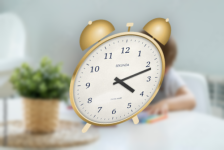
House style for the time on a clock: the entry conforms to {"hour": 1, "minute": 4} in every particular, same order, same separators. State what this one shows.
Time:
{"hour": 4, "minute": 12}
